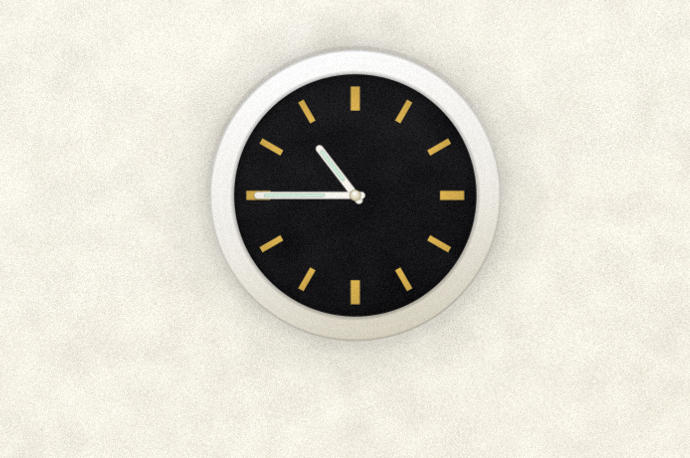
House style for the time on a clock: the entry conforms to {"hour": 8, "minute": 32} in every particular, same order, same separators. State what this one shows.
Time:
{"hour": 10, "minute": 45}
